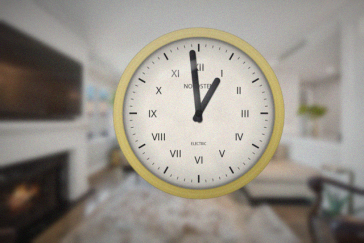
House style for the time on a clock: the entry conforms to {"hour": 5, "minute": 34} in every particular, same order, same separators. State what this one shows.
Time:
{"hour": 12, "minute": 59}
